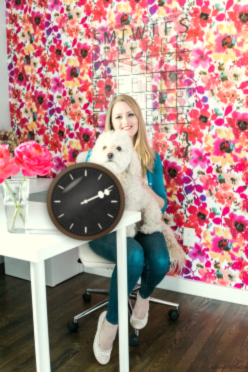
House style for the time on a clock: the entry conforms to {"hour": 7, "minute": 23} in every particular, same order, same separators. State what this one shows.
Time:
{"hour": 2, "minute": 11}
